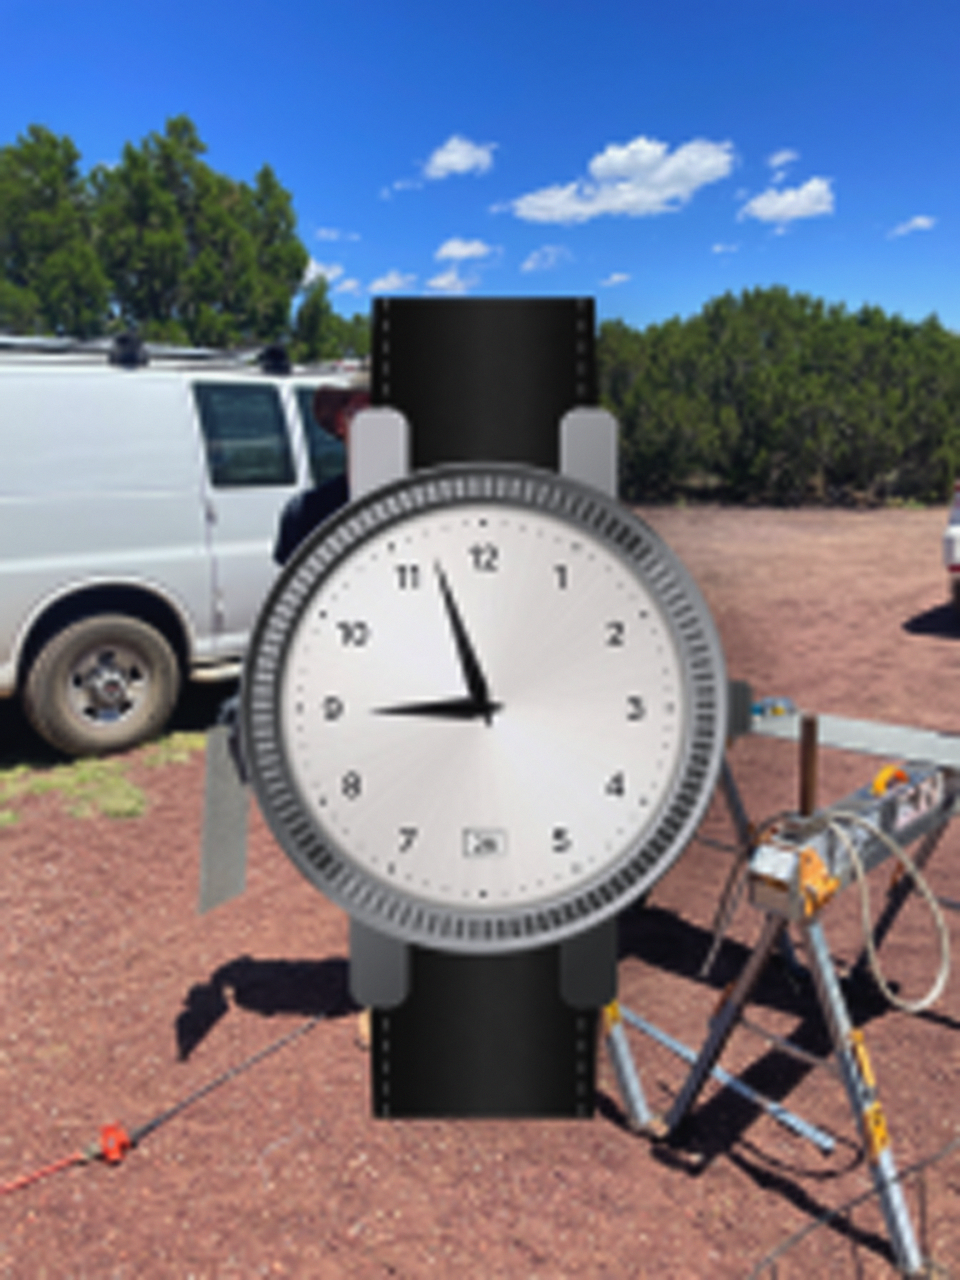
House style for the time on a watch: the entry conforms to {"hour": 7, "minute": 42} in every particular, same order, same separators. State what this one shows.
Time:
{"hour": 8, "minute": 57}
